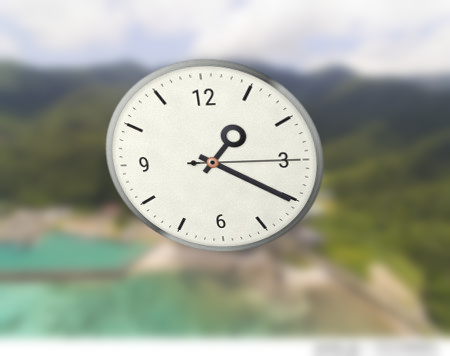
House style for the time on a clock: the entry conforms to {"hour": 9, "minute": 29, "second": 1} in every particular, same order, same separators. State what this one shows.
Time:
{"hour": 1, "minute": 20, "second": 15}
